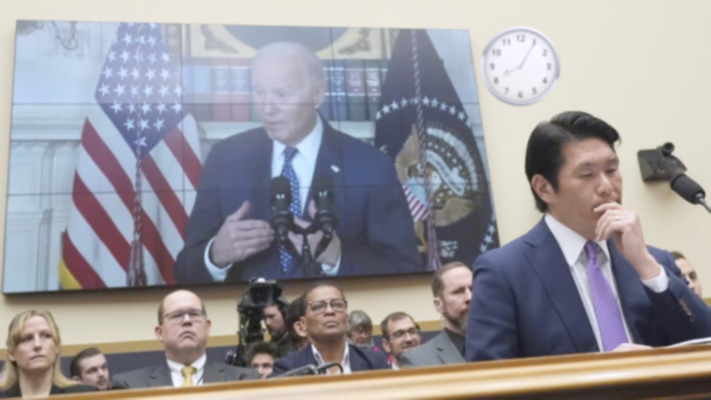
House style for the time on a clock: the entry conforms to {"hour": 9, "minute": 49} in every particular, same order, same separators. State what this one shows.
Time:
{"hour": 8, "minute": 5}
